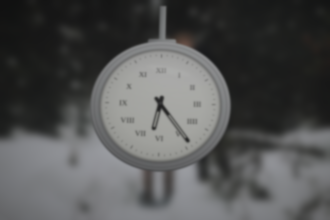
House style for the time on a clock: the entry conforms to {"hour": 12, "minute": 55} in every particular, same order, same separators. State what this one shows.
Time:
{"hour": 6, "minute": 24}
